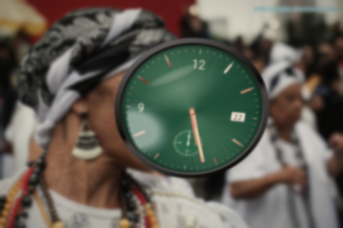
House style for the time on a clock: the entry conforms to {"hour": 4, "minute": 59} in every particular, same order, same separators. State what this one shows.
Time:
{"hour": 5, "minute": 27}
